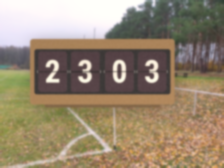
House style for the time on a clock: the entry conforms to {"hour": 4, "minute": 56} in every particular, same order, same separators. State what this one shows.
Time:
{"hour": 23, "minute": 3}
